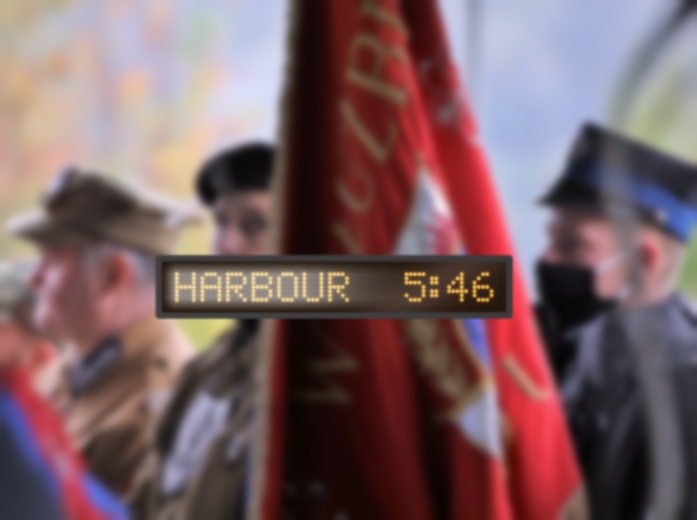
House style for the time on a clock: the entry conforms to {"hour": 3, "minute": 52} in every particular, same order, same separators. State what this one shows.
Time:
{"hour": 5, "minute": 46}
